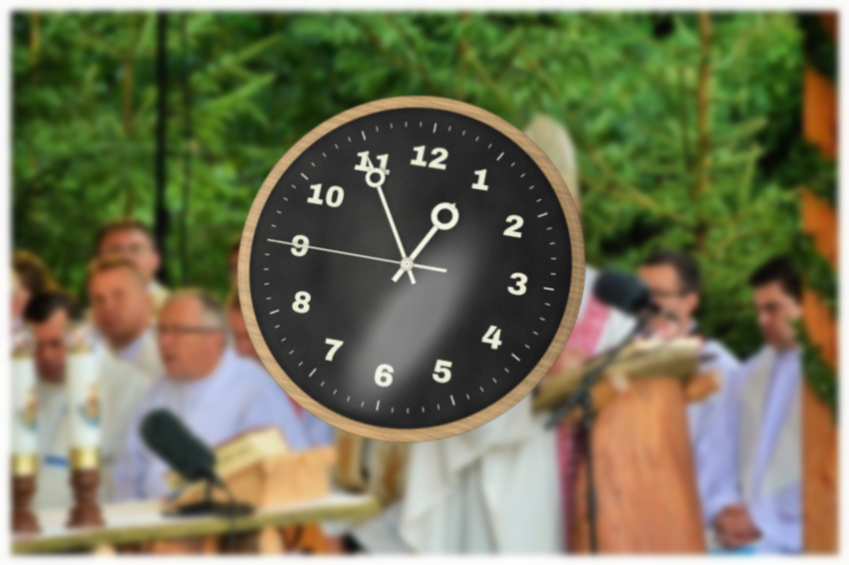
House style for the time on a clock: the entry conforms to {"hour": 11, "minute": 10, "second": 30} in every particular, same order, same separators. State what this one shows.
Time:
{"hour": 12, "minute": 54, "second": 45}
